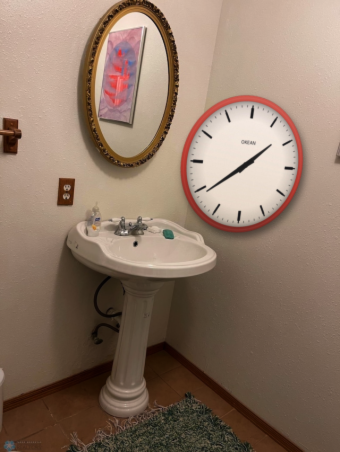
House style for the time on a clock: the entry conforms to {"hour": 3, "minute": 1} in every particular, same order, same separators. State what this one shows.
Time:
{"hour": 1, "minute": 39}
